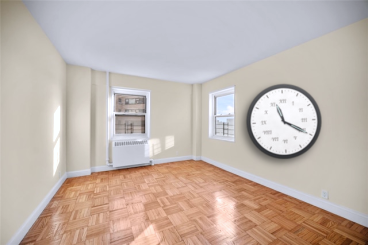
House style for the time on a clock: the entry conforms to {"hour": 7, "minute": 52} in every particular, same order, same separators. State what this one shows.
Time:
{"hour": 11, "minute": 20}
